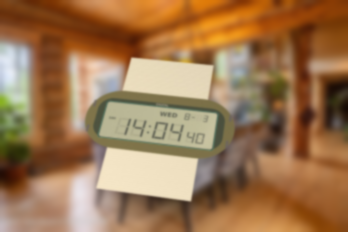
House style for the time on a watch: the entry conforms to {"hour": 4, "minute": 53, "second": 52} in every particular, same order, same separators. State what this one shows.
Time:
{"hour": 14, "minute": 4, "second": 40}
